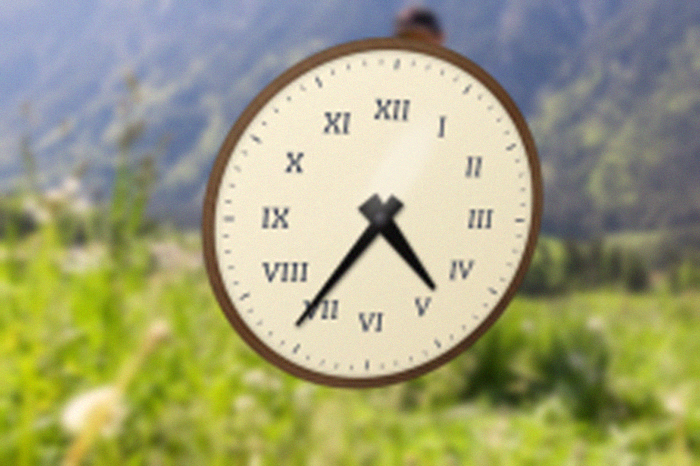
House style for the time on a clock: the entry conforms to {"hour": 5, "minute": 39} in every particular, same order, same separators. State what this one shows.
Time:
{"hour": 4, "minute": 36}
